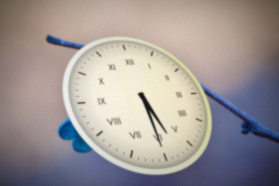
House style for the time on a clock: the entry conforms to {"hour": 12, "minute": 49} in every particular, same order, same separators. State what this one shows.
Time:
{"hour": 5, "minute": 30}
